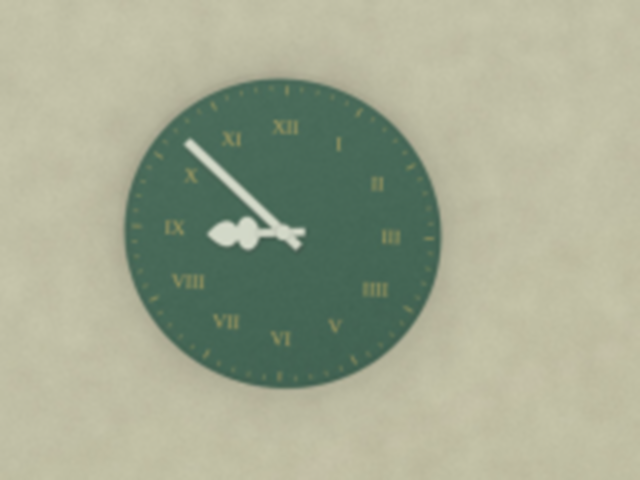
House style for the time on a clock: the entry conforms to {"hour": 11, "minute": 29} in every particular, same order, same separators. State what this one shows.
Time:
{"hour": 8, "minute": 52}
